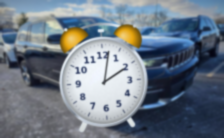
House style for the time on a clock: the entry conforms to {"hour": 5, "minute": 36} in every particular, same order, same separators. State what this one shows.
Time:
{"hour": 2, "minute": 2}
